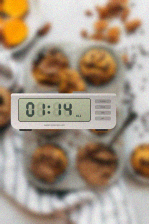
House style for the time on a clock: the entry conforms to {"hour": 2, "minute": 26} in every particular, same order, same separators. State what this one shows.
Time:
{"hour": 1, "minute": 14}
